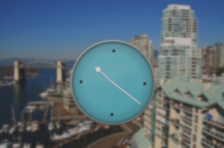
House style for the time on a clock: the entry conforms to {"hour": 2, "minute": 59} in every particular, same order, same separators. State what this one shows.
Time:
{"hour": 10, "minute": 21}
